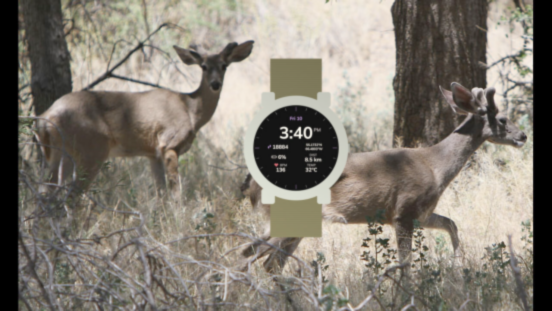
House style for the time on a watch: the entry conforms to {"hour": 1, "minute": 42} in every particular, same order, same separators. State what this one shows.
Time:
{"hour": 3, "minute": 40}
